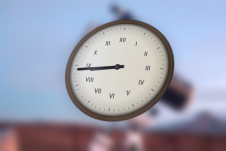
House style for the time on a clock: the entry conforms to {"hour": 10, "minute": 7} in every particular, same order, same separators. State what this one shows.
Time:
{"hour": 8, "minute": 44}
